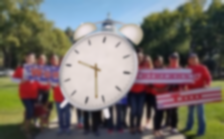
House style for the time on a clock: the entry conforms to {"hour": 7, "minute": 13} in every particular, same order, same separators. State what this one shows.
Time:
{"hour": 9, "minute": 27}
